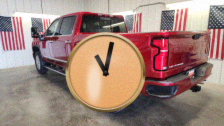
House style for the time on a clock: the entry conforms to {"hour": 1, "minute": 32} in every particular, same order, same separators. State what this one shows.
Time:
{"hour": 11, "minute": 2}
